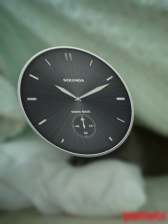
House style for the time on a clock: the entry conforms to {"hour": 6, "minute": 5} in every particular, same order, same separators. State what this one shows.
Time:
{"hour": 10, "minute": 11}
